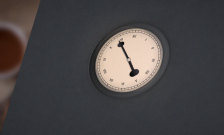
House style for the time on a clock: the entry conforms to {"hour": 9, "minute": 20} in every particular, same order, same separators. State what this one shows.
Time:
{"hour": 4, "minute": 54}
